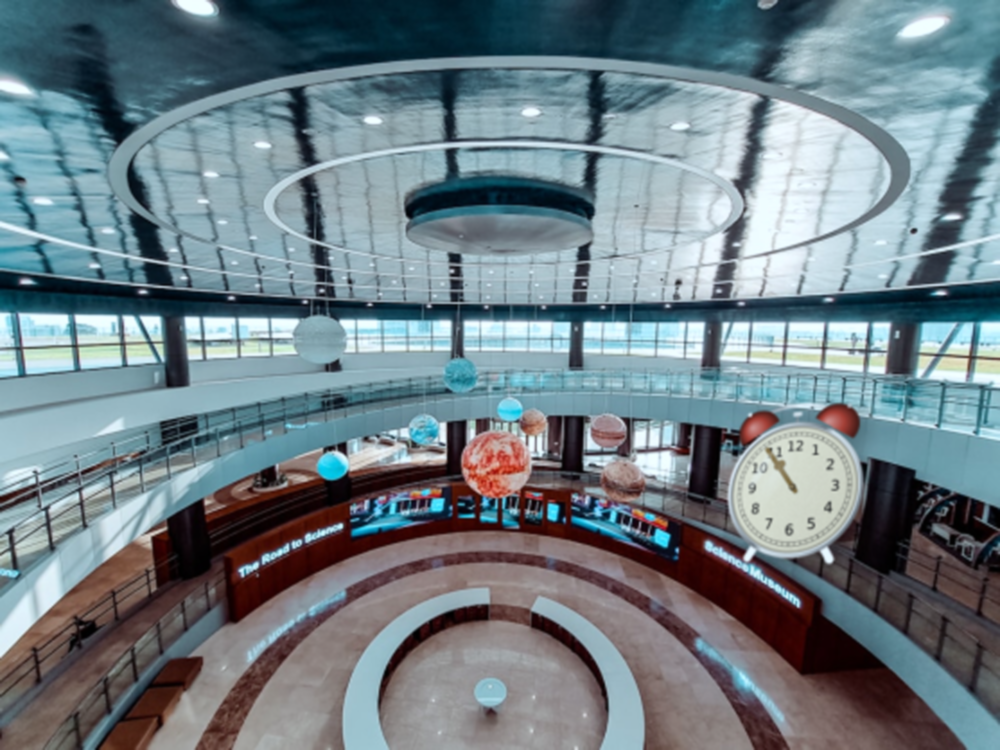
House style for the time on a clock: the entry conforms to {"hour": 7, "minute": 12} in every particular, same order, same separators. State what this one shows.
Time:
{"hour": 10, "minute": 54}
